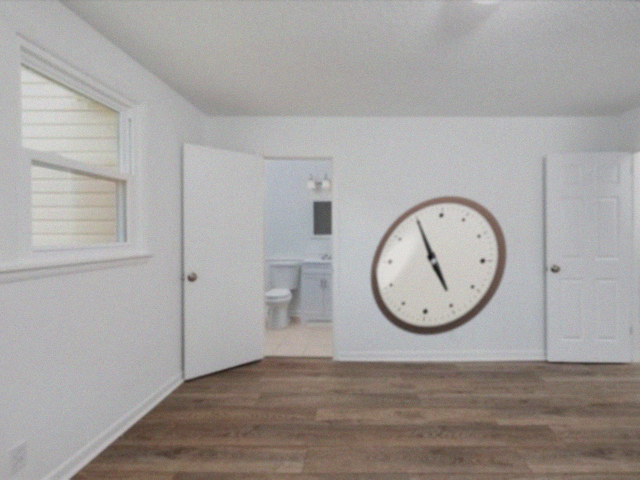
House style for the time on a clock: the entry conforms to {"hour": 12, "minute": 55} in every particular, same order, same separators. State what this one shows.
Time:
{"hour": 4, "minute": 55}
